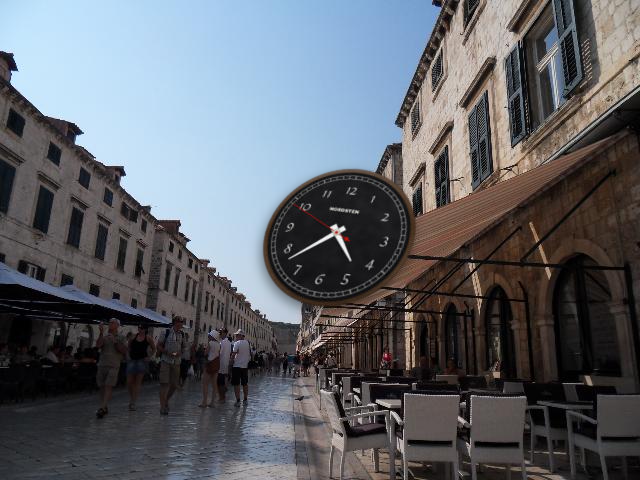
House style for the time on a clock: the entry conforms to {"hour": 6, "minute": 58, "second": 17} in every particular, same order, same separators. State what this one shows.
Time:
{"hour": 4, "minute": 37, "second": 49}
